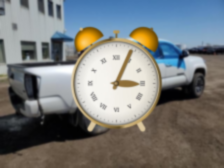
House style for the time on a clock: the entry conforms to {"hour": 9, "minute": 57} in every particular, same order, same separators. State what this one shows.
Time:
{"hour": 3, "minute": 4}
